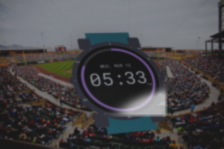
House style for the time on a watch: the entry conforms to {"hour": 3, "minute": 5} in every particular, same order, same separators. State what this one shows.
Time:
{"hour": 5, "minute": 33}
